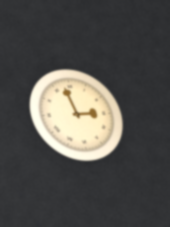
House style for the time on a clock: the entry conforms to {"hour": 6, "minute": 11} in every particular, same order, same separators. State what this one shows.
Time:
{"hour": 2, "minute": 58}
